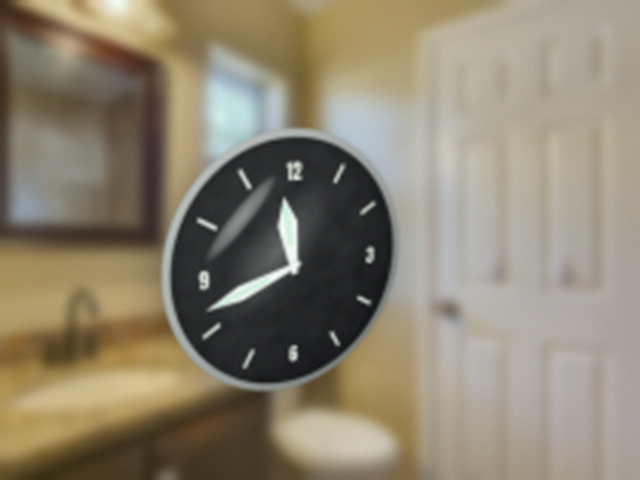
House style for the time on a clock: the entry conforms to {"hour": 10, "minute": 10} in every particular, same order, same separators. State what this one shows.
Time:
{"hour": 11, "minute": 42}
